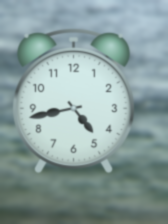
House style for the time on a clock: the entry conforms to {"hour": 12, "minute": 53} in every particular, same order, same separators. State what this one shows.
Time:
{"hour": 4, "minute": 43}
